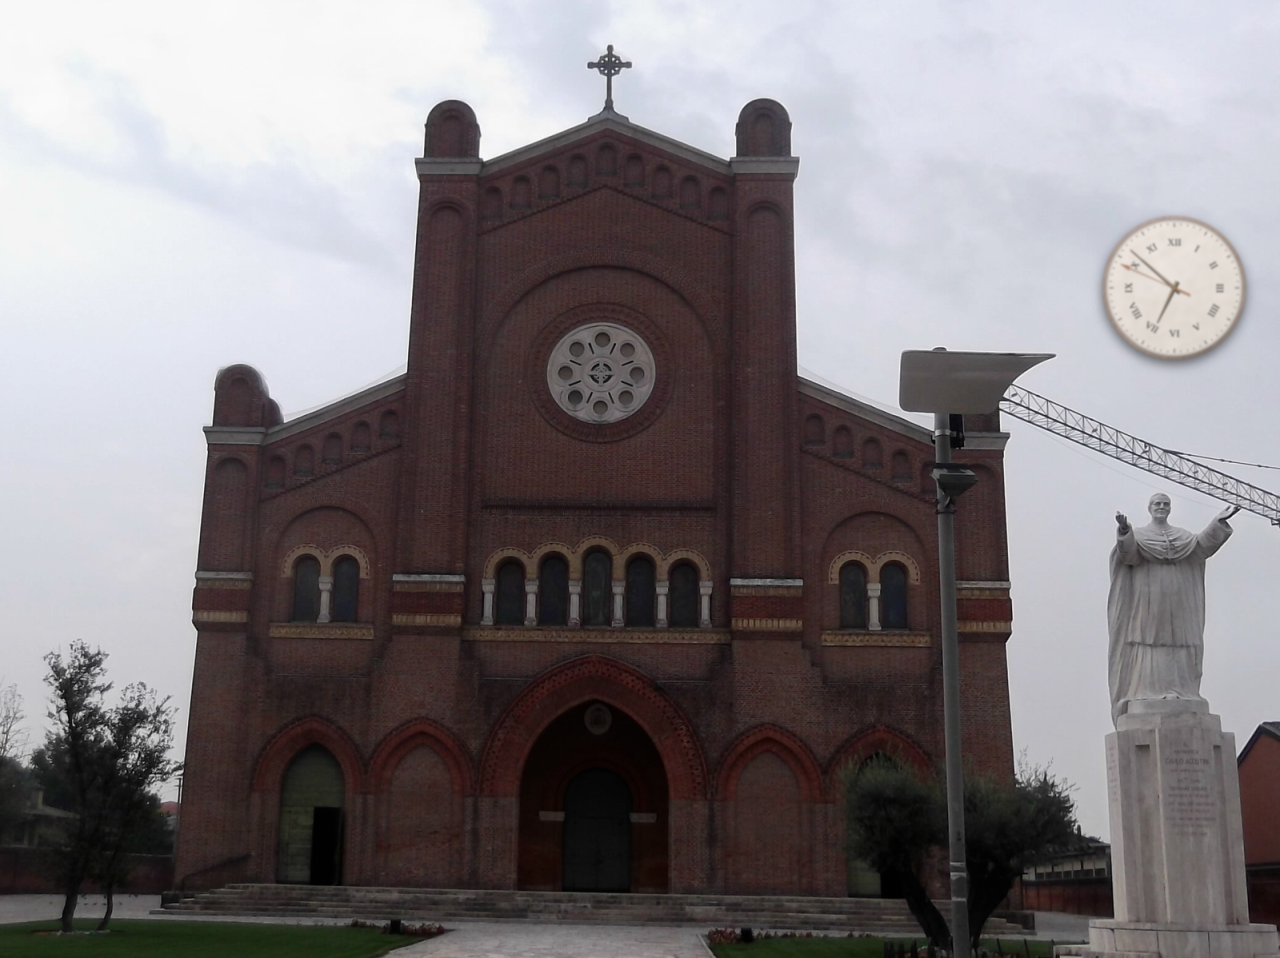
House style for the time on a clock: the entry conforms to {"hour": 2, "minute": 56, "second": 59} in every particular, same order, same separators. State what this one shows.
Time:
{"hour": 6, "minute": 51, "second": 49}
